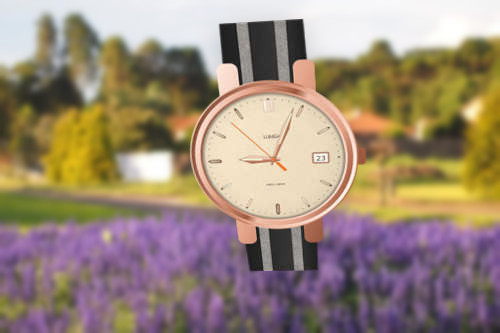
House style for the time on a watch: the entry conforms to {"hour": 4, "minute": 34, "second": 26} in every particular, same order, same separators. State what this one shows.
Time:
{"hour": 9, "minute": 3, "second": 53}
